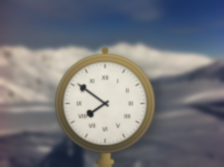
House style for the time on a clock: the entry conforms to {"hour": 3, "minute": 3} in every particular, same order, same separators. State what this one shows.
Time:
{"hour": 7, "minute": 51}
